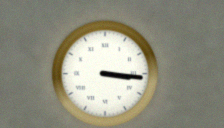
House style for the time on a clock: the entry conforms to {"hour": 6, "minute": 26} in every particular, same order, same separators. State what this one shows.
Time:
{"hour": 3, "minute": 16}
